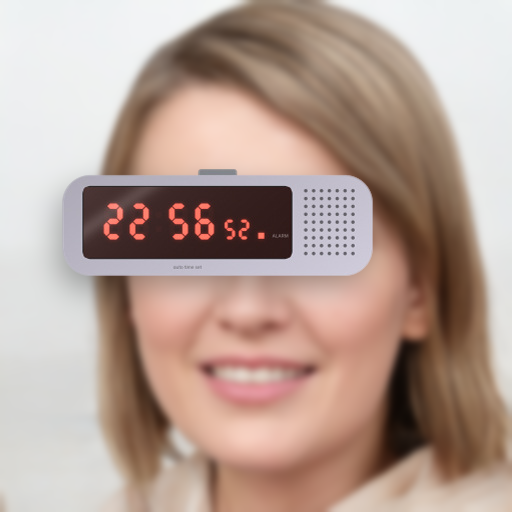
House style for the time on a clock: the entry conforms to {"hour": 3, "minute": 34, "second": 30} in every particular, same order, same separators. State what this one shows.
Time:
{"hour": 22, "minute": 56, "second": 52}
